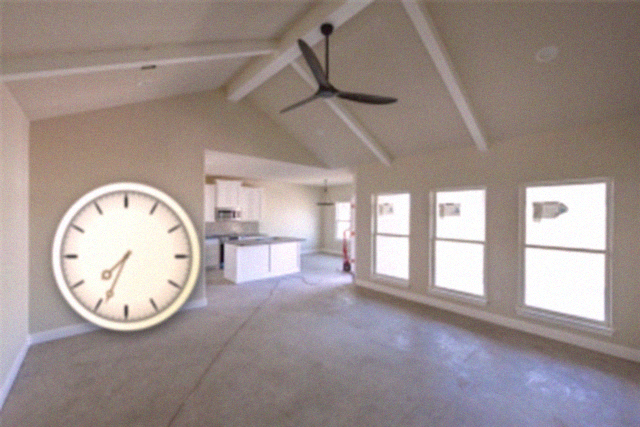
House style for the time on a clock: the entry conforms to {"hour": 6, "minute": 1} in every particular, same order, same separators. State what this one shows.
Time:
{"hour": 7, "minute": 34}
